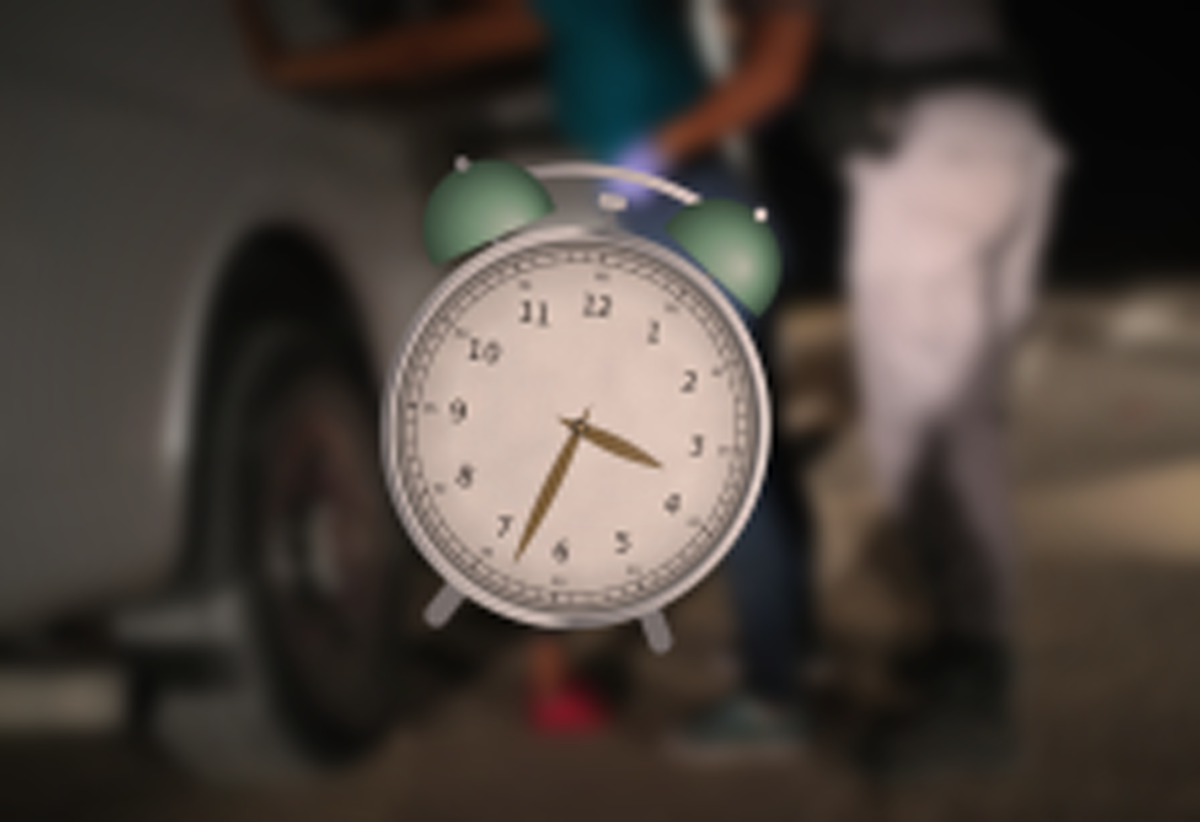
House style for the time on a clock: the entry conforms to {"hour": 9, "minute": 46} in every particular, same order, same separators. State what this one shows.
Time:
{"hour": 3, "minute": 33}
